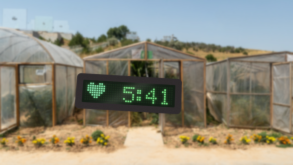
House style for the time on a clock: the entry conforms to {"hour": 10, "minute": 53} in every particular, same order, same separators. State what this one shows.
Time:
{"hour": 5, "minute": 41}
